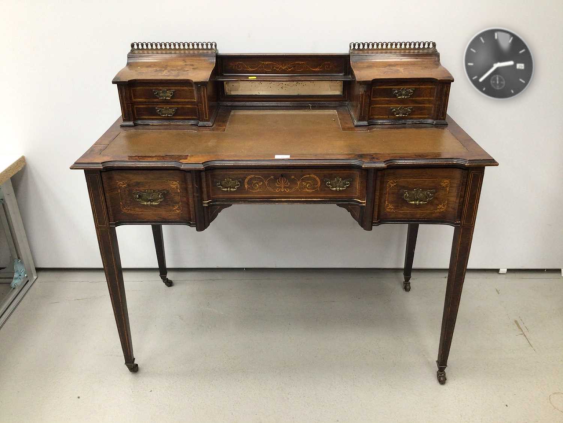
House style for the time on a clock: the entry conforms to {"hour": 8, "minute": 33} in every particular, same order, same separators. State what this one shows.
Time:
{"hour": 2, "minute": 38}
